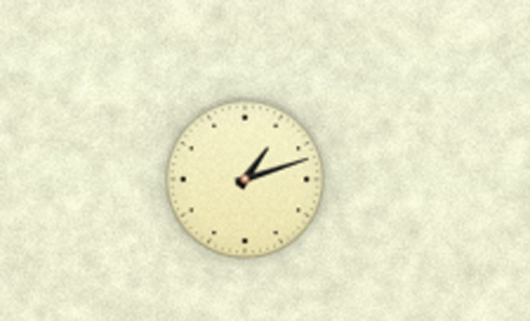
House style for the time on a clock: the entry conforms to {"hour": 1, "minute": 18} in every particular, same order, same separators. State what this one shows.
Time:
{"hour": 1, "minute": 12}
